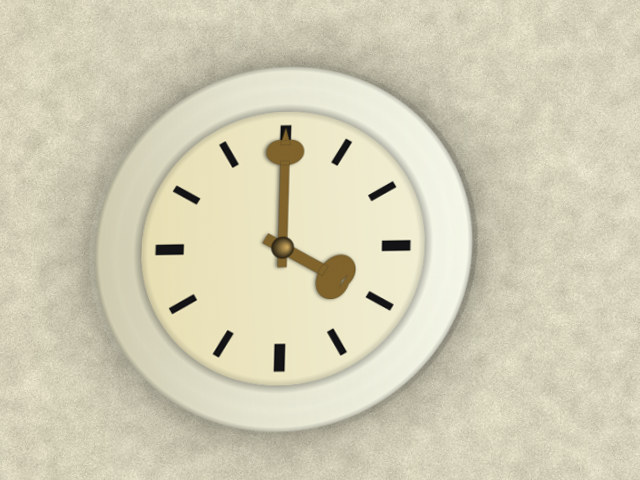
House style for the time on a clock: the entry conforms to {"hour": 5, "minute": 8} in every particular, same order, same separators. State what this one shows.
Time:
{"hour": 4, "minute": 0}
